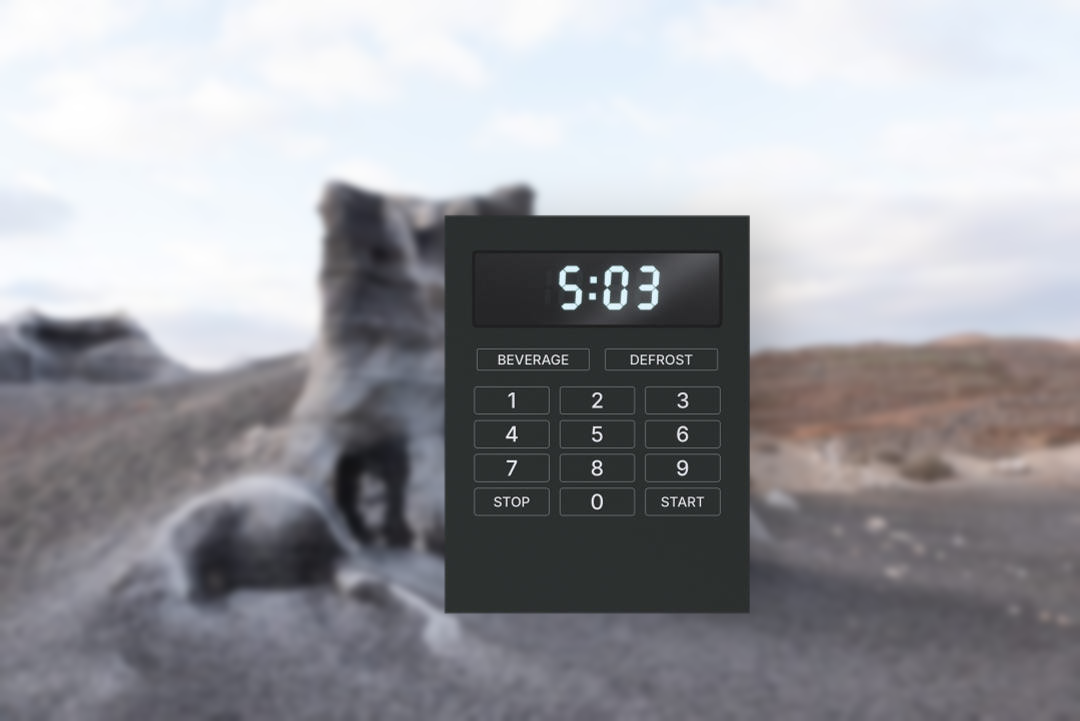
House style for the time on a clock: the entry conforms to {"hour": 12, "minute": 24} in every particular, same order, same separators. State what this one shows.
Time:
{"hour": 5, "minute": 3}
